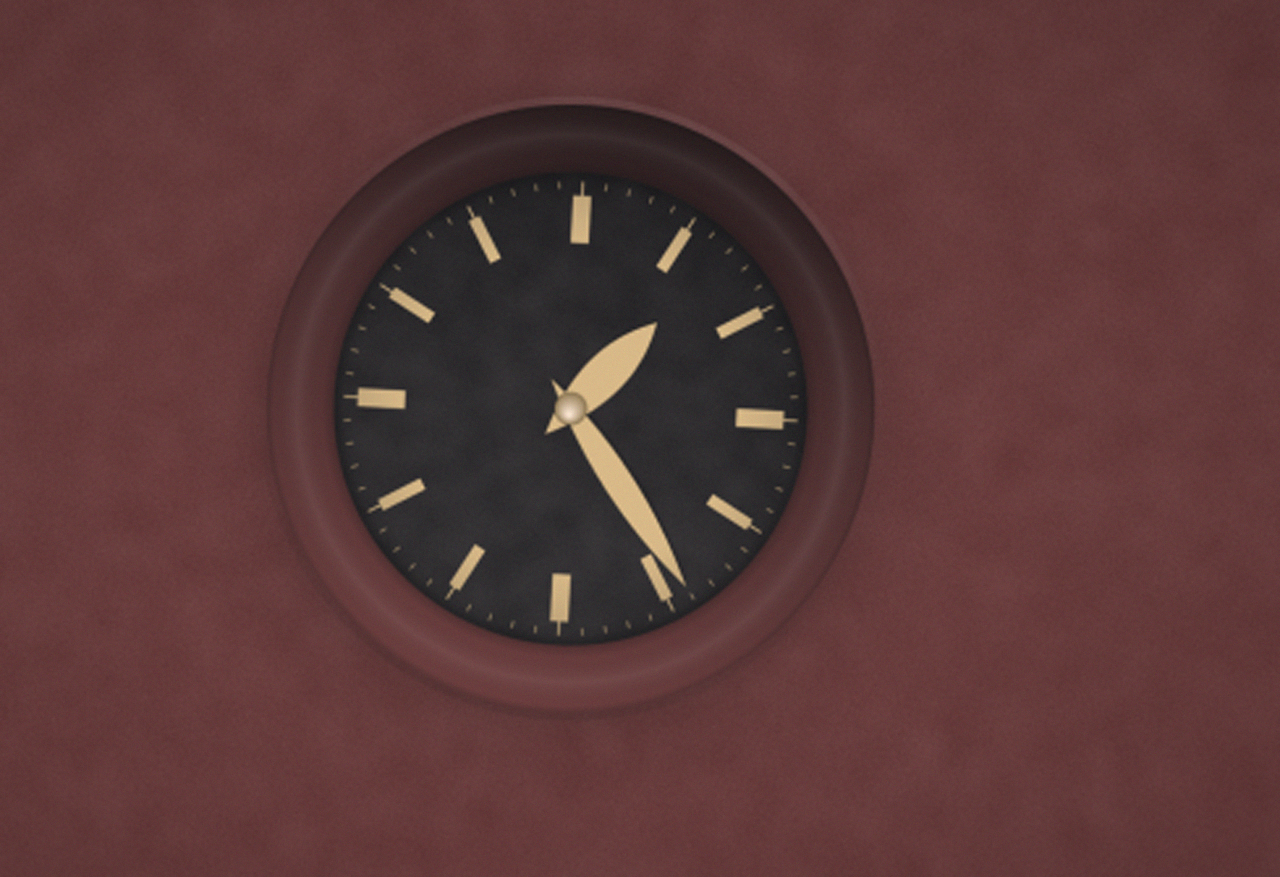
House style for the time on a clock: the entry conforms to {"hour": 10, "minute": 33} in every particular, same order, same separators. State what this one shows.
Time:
{"hour": 1, "minute": 24}
